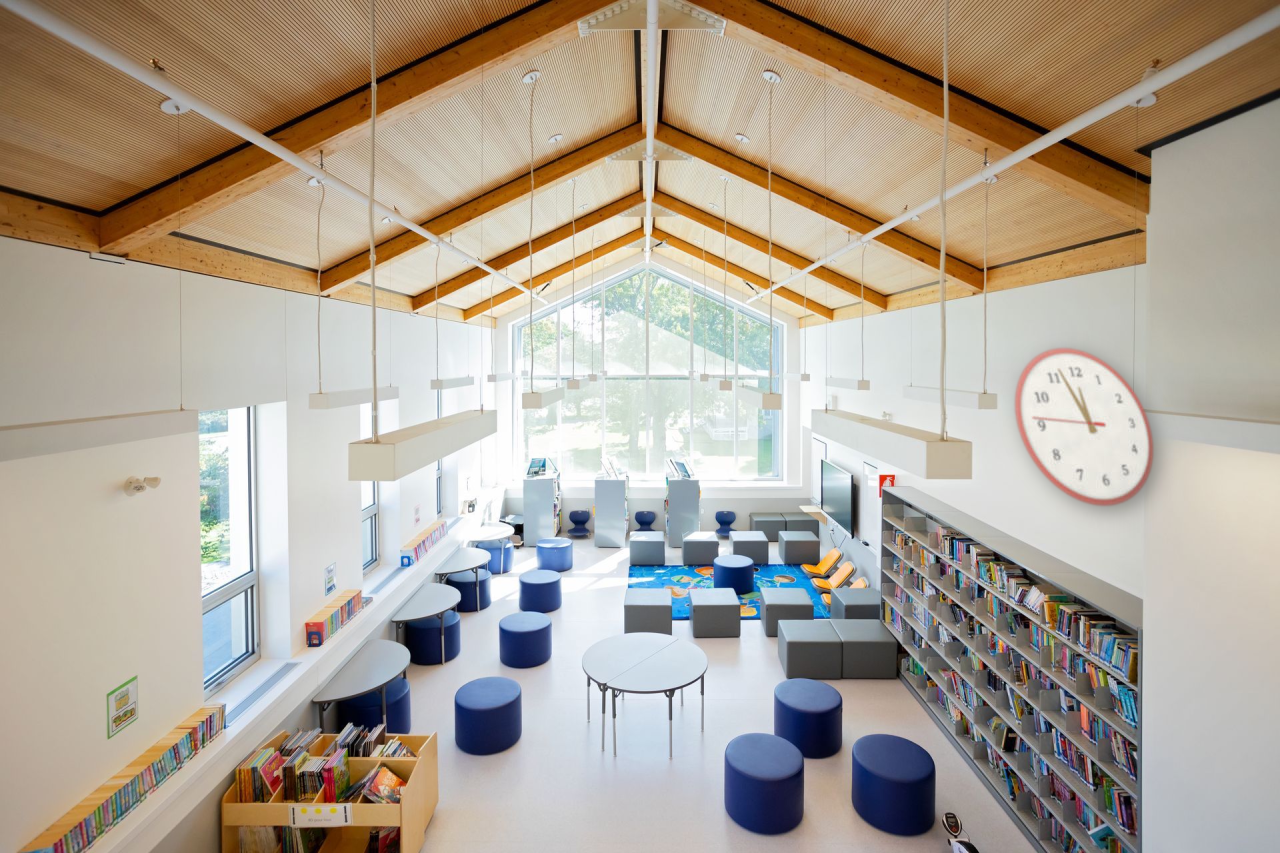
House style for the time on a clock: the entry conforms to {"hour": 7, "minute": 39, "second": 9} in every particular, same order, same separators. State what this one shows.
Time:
{"hour": 11, "minute": 56, "second": 46}
